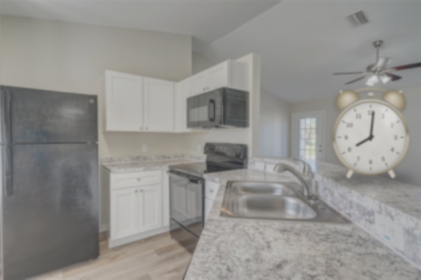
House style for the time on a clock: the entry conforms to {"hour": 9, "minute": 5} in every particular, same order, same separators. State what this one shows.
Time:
{"hour": 8, "minute": 1}
